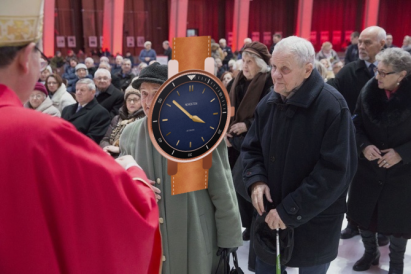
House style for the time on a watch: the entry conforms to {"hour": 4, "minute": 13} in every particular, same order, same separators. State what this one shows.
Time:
{"hour": 3, "minute": 52}
